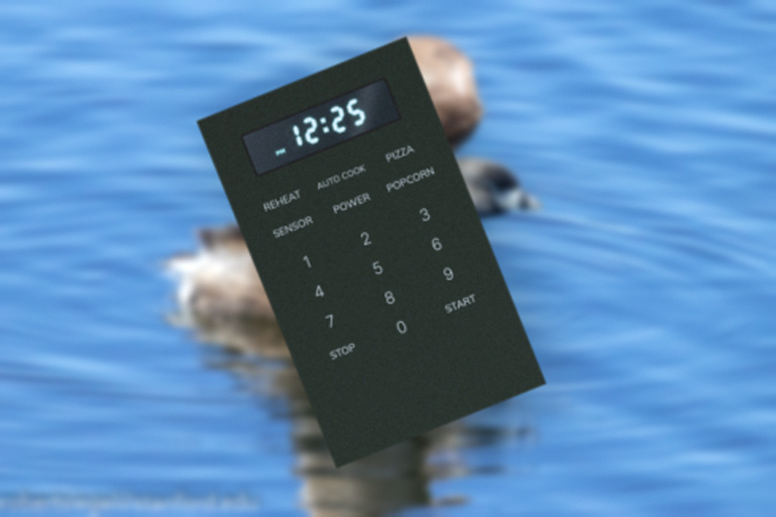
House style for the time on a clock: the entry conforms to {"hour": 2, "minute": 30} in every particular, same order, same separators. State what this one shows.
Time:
{"hour": 12, "minute": 25}
